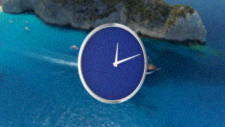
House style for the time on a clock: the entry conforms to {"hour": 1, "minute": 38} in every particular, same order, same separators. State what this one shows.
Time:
{"hour": 12, "minute": 12}
